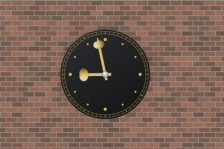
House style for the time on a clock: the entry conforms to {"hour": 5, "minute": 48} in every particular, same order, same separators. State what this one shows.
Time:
{"hour": 8, "minute": 58}
